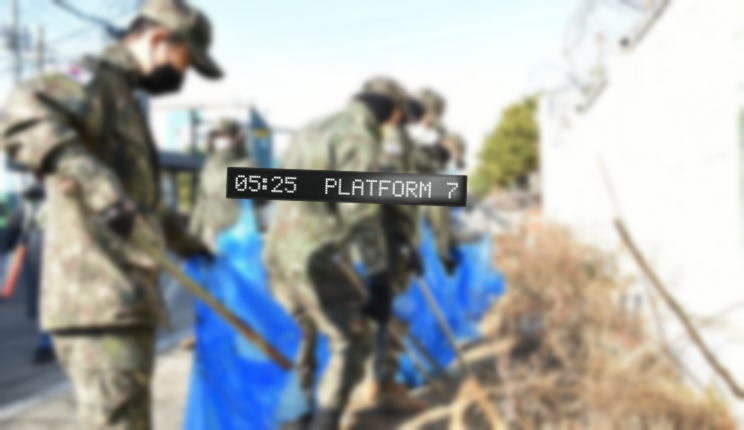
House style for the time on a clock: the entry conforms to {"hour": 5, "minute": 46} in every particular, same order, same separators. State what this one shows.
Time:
{"hour": 5, "minute": 25}
